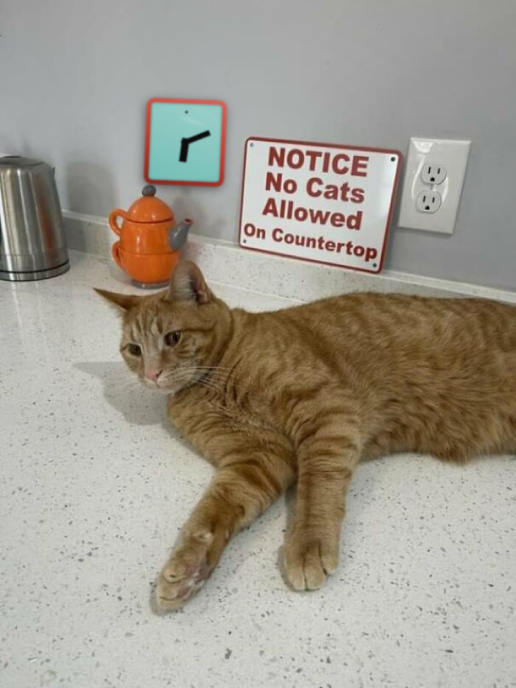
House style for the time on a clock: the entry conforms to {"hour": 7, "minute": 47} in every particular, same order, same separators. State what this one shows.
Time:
{"hour": 6, "minute": 11}
